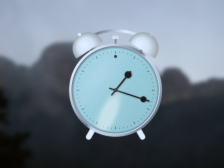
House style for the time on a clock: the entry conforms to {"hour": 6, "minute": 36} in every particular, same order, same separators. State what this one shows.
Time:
{"hour": 1, "minute": 18}
